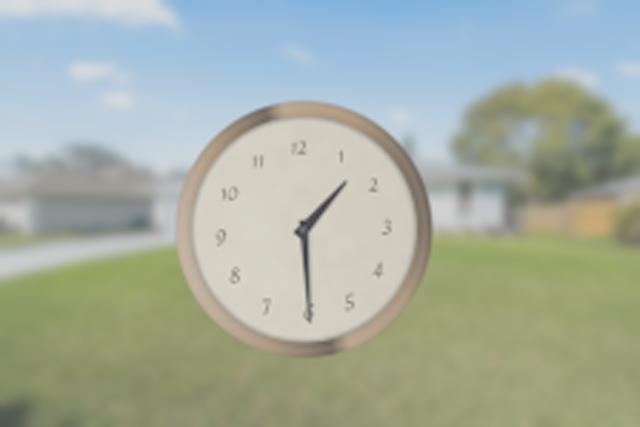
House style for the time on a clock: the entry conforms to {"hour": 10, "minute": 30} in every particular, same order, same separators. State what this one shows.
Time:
{"hour": 1, "minute": 30}
